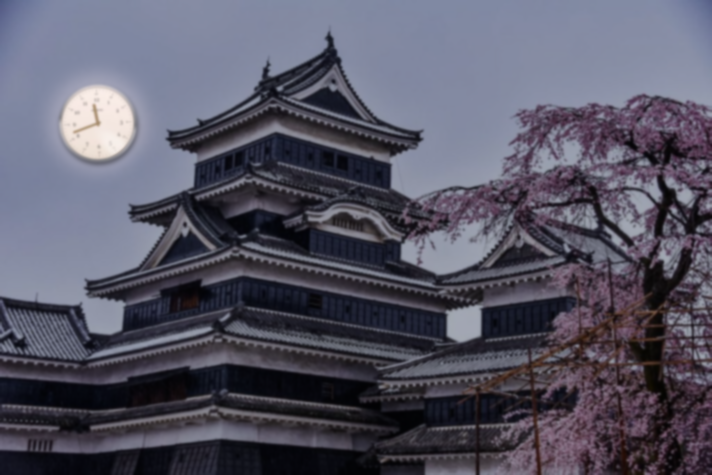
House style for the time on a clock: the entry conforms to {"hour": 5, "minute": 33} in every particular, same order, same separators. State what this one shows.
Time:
{"hour": 11, "minute": 42}
